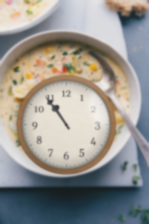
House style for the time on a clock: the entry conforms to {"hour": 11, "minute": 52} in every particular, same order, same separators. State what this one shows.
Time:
{"hour": 10, "minute": 54}
